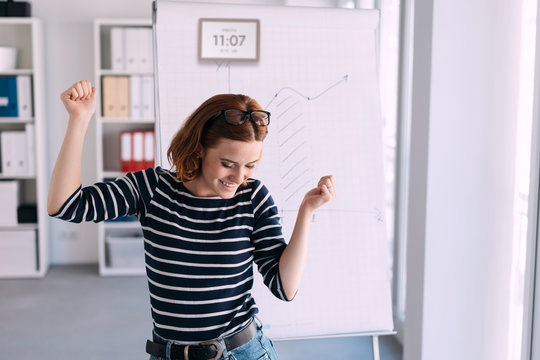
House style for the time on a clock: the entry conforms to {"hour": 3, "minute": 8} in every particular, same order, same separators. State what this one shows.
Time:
{"hour": 11, "minute": 7}
